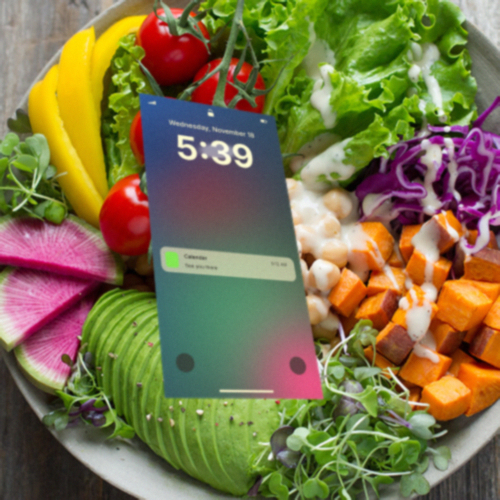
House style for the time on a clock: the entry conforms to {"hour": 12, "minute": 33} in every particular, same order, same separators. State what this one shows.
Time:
{"hour": 5, "minute": 39}
